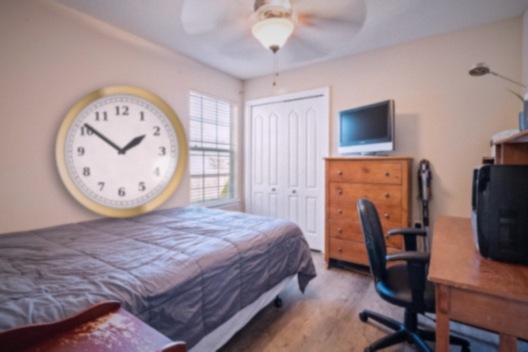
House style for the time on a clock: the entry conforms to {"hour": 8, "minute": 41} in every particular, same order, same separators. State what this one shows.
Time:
{"hour": 1, "minute": 51}
